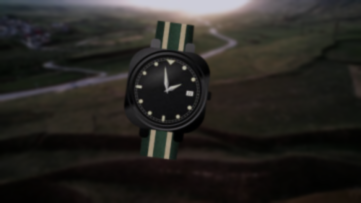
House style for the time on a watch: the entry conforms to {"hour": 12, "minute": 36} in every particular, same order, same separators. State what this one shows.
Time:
{"hour": 1, "minute": 58}
